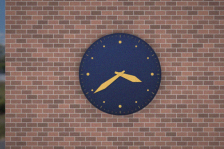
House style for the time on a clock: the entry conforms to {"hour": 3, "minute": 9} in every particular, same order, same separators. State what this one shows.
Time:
{"hour": 3, "minute": 39}
